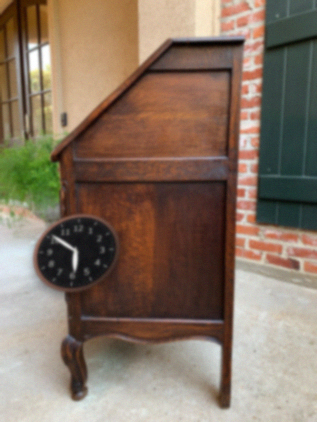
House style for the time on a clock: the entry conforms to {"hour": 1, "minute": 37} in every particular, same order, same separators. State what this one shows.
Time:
{"hour": 5, "minute": 51}
